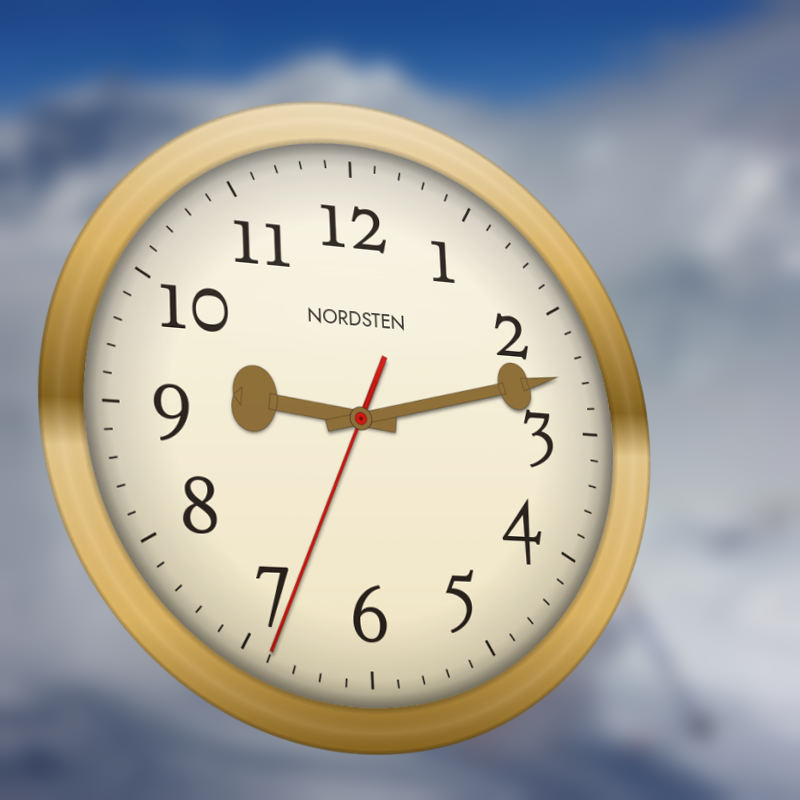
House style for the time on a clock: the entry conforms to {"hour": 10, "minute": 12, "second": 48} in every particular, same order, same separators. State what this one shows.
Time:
{"hour": 9, "minute": 12, "second": 34}
